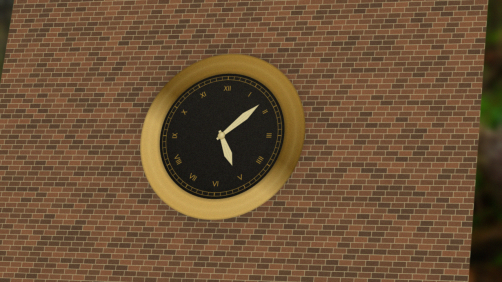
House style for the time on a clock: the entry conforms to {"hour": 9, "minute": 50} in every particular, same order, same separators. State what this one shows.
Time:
{"hour": 5, "minute": 8}
